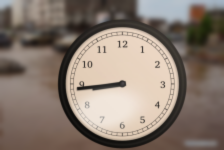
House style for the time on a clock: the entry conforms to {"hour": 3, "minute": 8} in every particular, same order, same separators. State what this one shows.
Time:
{"hour": 8, "minute": 44}
